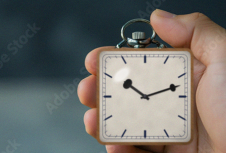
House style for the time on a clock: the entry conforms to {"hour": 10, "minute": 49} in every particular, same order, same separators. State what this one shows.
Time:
{"hour": 10, "minute": 12}
